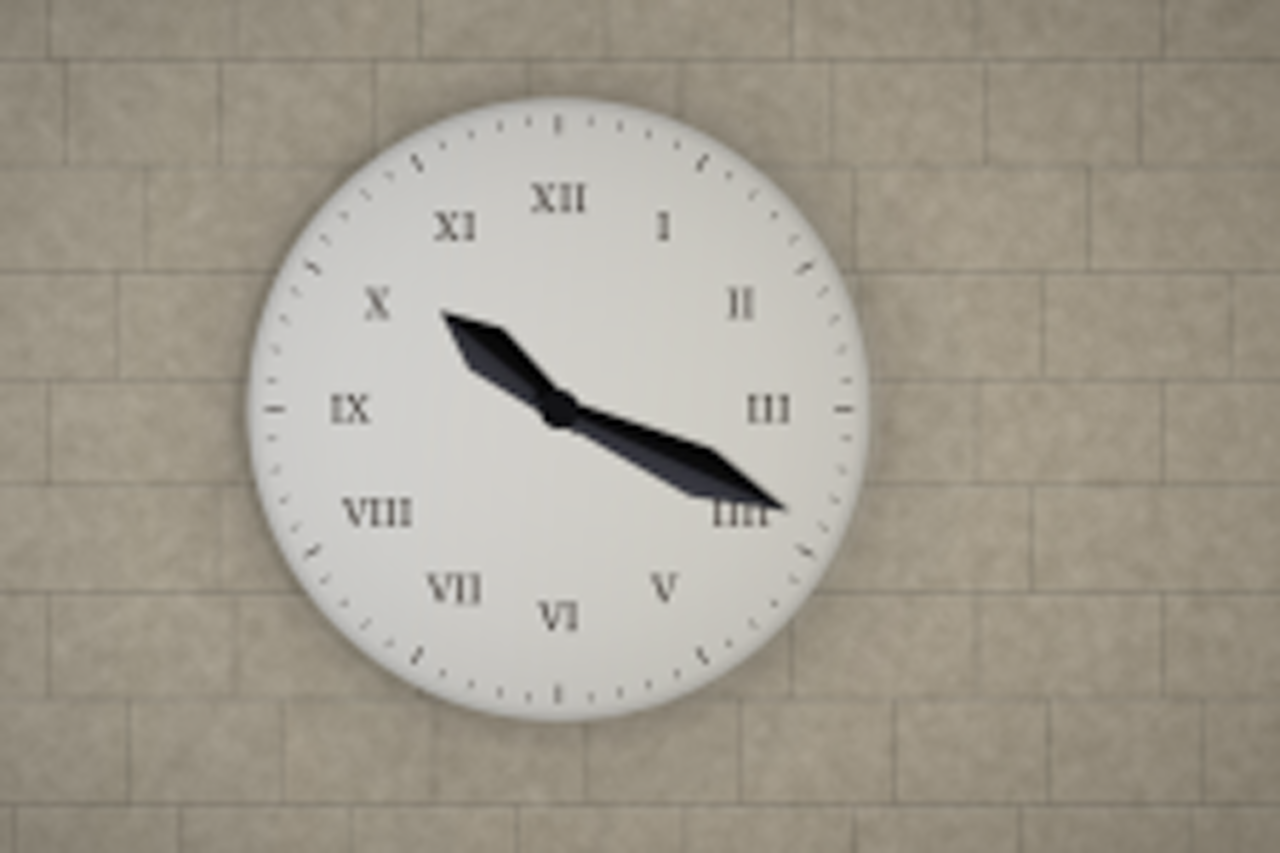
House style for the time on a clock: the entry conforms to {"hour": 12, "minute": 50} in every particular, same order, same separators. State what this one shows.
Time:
{"hour": 10, "minute": 19}
